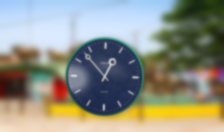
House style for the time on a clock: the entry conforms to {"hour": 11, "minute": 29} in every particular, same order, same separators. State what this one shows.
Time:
{"hour": 12, "minute": 53}
